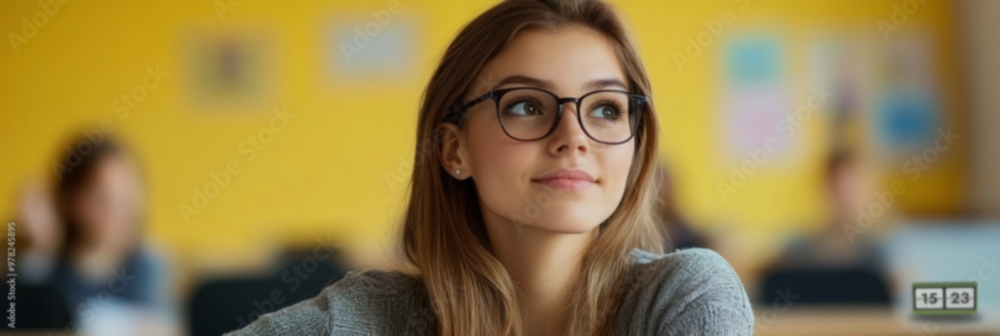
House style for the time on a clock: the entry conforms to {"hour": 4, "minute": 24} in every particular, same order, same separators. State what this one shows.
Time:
{"hour": 15, "minute": 23}
